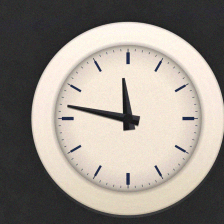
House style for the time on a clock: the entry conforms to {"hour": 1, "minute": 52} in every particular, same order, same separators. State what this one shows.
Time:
{"hour": 11, "minute": 47}
